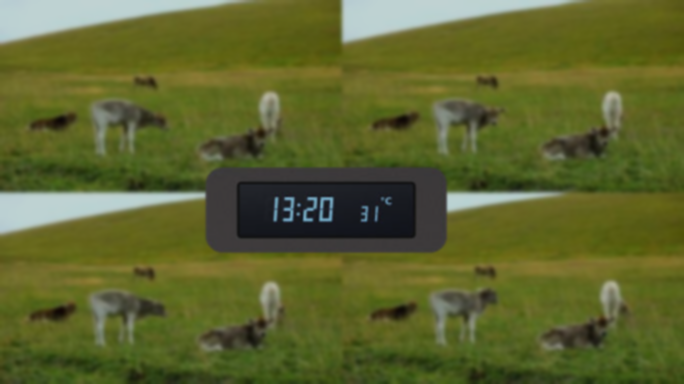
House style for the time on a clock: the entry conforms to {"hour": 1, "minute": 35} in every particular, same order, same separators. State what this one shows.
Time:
{"hour": 13, "minute": 20}
